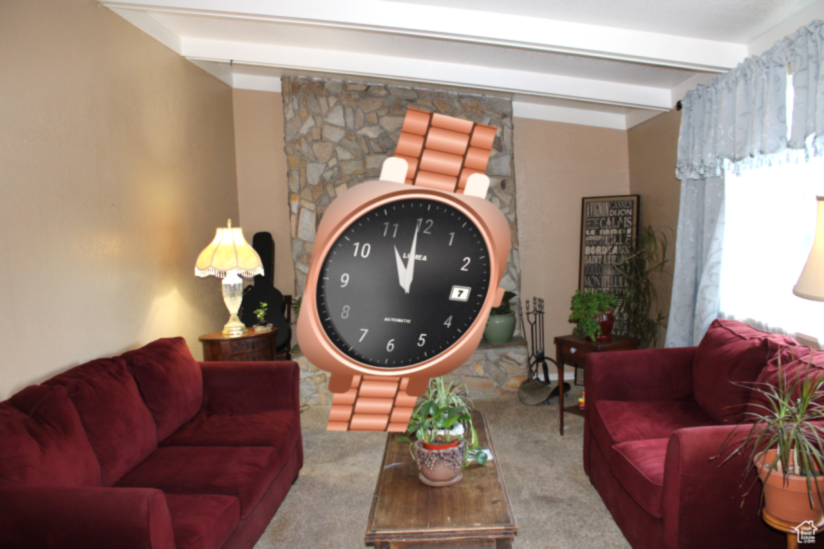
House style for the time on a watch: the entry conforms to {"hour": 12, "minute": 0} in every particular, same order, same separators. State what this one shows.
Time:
{"hour": 10, "minute": 59}
